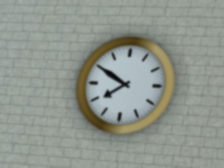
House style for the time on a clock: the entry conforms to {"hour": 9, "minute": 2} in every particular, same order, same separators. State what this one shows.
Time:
{"hour": 7, "minute": 50}
